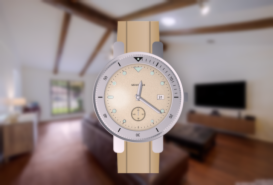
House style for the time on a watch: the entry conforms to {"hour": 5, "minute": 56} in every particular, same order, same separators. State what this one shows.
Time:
{"hour": 12, "minute": 21}
